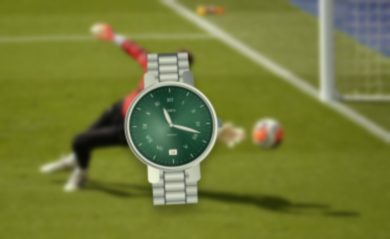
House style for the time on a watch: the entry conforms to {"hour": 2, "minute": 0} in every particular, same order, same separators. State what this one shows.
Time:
{"hour": 11, "minute": 18}
